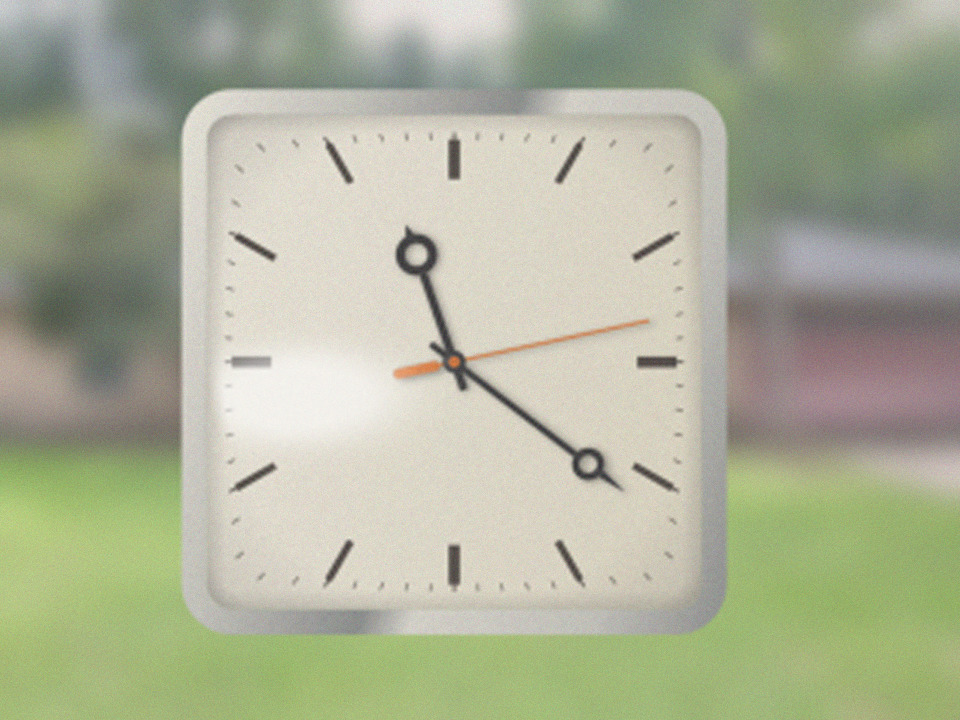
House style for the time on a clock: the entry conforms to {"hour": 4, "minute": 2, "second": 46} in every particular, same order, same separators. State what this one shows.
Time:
{"hour": 11, "minute": 21, "second": 13}
